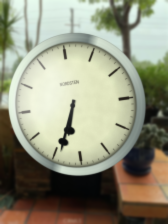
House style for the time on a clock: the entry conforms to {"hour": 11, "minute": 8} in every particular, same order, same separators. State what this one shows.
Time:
{"hour": 6, "minute": 34}
